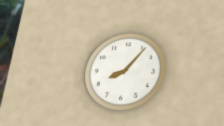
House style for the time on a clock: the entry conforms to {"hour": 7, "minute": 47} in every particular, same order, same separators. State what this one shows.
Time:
{"hour": 8, "minute": 6}
